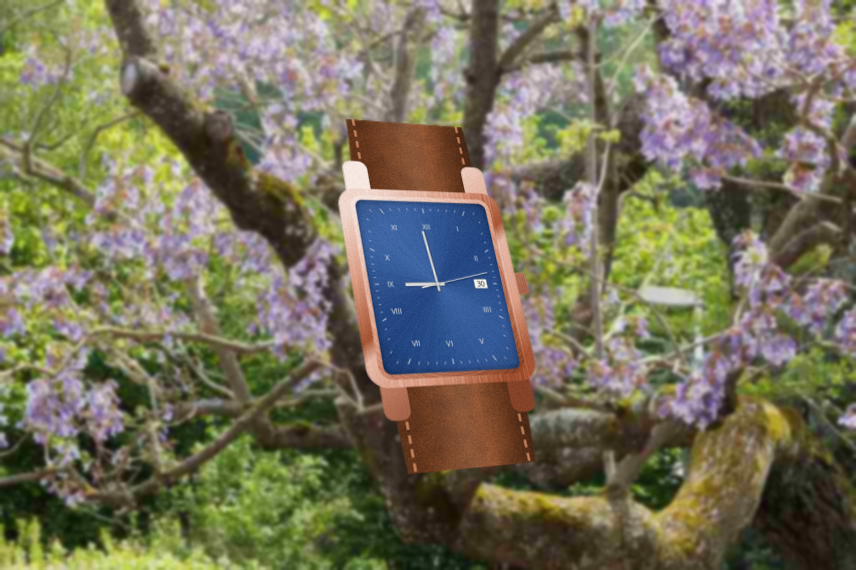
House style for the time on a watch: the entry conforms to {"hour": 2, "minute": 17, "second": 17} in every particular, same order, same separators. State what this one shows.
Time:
{"hour": 8, "minute": 59, "second": 13}
